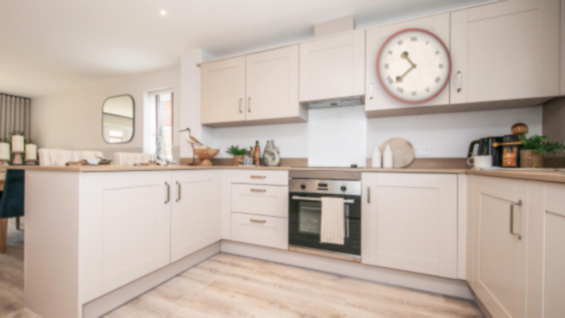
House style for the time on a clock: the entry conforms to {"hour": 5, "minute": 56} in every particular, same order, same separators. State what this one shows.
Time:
{"hour": 10, "minute": 38}
